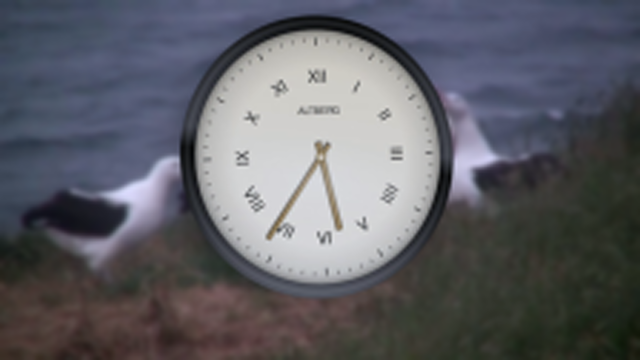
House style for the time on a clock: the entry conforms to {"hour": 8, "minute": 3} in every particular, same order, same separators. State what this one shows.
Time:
{"hour": 5, "minute": 36}
